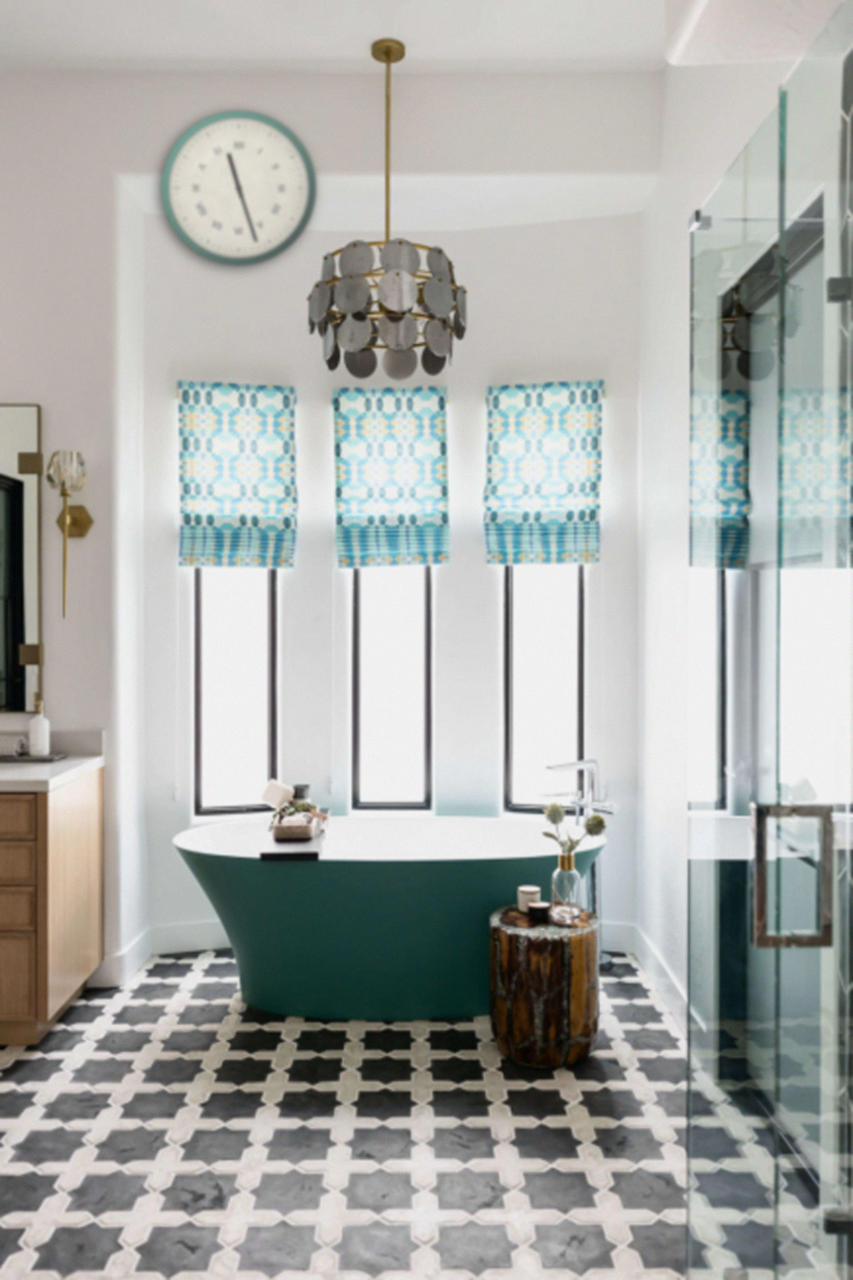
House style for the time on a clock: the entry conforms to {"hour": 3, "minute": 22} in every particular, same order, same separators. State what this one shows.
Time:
{"hour": 11, "minute": 27}
